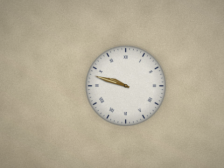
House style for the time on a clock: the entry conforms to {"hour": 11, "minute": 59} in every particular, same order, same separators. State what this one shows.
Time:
{"hour": 9, "minute": 48}
